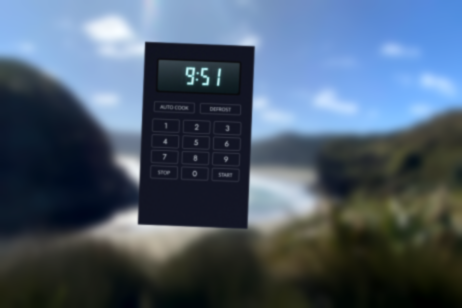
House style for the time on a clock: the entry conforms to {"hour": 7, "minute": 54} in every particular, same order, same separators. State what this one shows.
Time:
{"hour": 9, "minute": 51}
